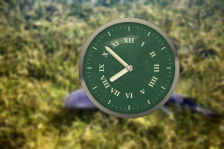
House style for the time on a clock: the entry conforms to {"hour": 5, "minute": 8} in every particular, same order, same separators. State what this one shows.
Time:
{"hour": 7, "minute": 52}
